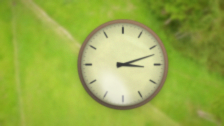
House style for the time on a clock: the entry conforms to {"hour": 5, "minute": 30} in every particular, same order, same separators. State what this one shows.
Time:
{"hour": 3, "minute": 12}
